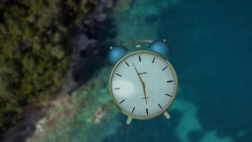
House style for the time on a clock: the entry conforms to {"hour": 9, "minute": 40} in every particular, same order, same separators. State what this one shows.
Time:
{"hour": 5, "minute": 57}
